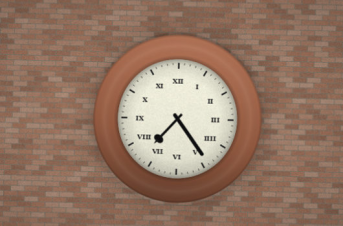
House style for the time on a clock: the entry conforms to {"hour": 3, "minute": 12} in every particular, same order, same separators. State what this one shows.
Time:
{"hour": 7, "minute": 24}
